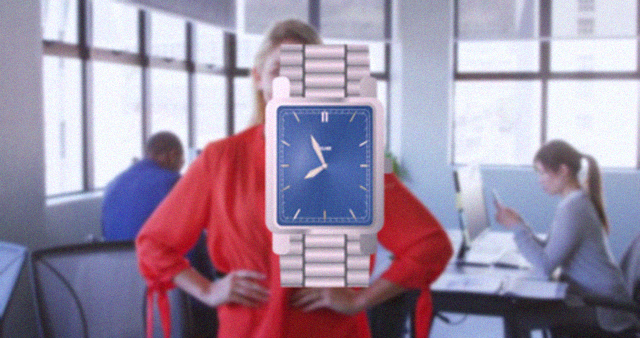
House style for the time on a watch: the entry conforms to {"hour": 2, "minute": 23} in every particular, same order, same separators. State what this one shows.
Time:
{"hour": 7, "minute": 56}
